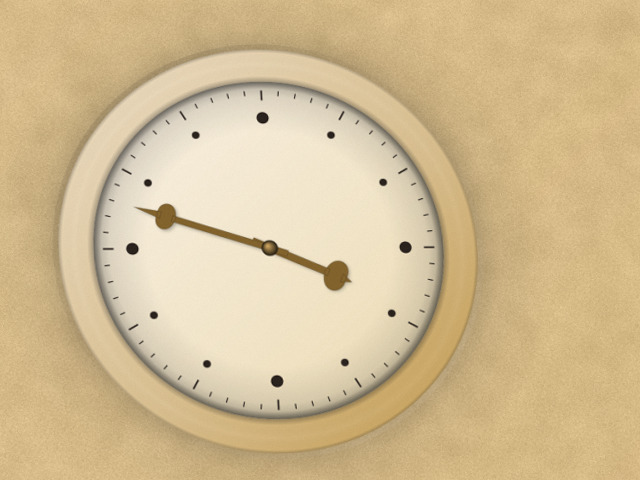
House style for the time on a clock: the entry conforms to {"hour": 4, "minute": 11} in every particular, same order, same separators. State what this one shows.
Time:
{"hour": 3, "minute": 48}
